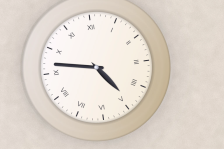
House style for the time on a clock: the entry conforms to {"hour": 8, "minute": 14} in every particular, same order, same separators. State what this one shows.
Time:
{"hour": 4, "minute": 47}
